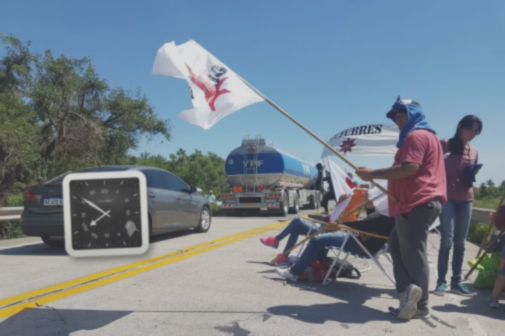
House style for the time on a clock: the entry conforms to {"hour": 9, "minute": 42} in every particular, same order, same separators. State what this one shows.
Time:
{"hour": 7, "minute": 51}
